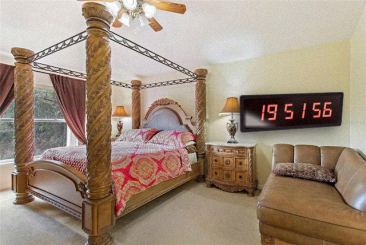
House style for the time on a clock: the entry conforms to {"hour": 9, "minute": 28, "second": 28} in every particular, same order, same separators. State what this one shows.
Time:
{"hour": 19, "minute": 51, "second": 56}
